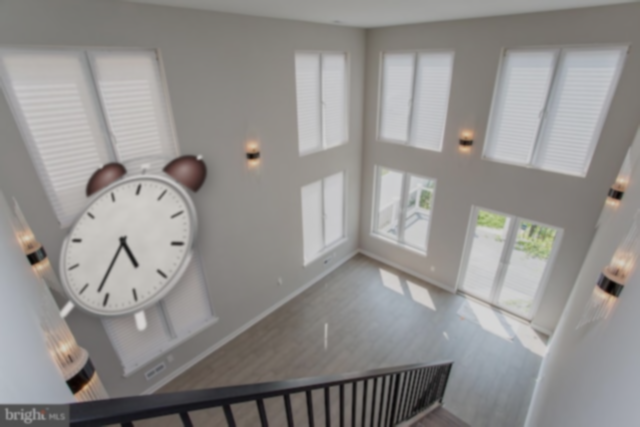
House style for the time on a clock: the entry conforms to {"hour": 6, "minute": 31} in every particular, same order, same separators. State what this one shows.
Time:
{"hour": 4, "minute": 32}
